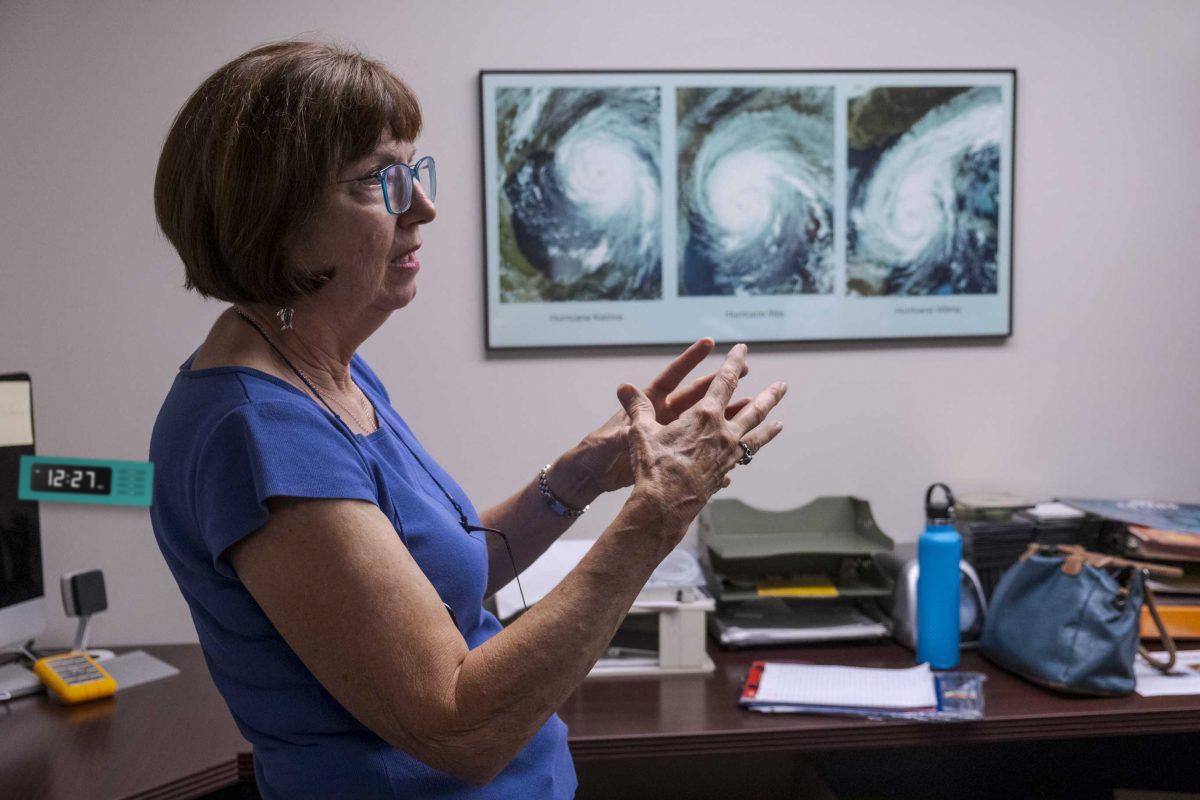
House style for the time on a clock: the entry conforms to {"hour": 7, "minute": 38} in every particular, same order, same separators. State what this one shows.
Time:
{"hour": 12, "minute": 27}
